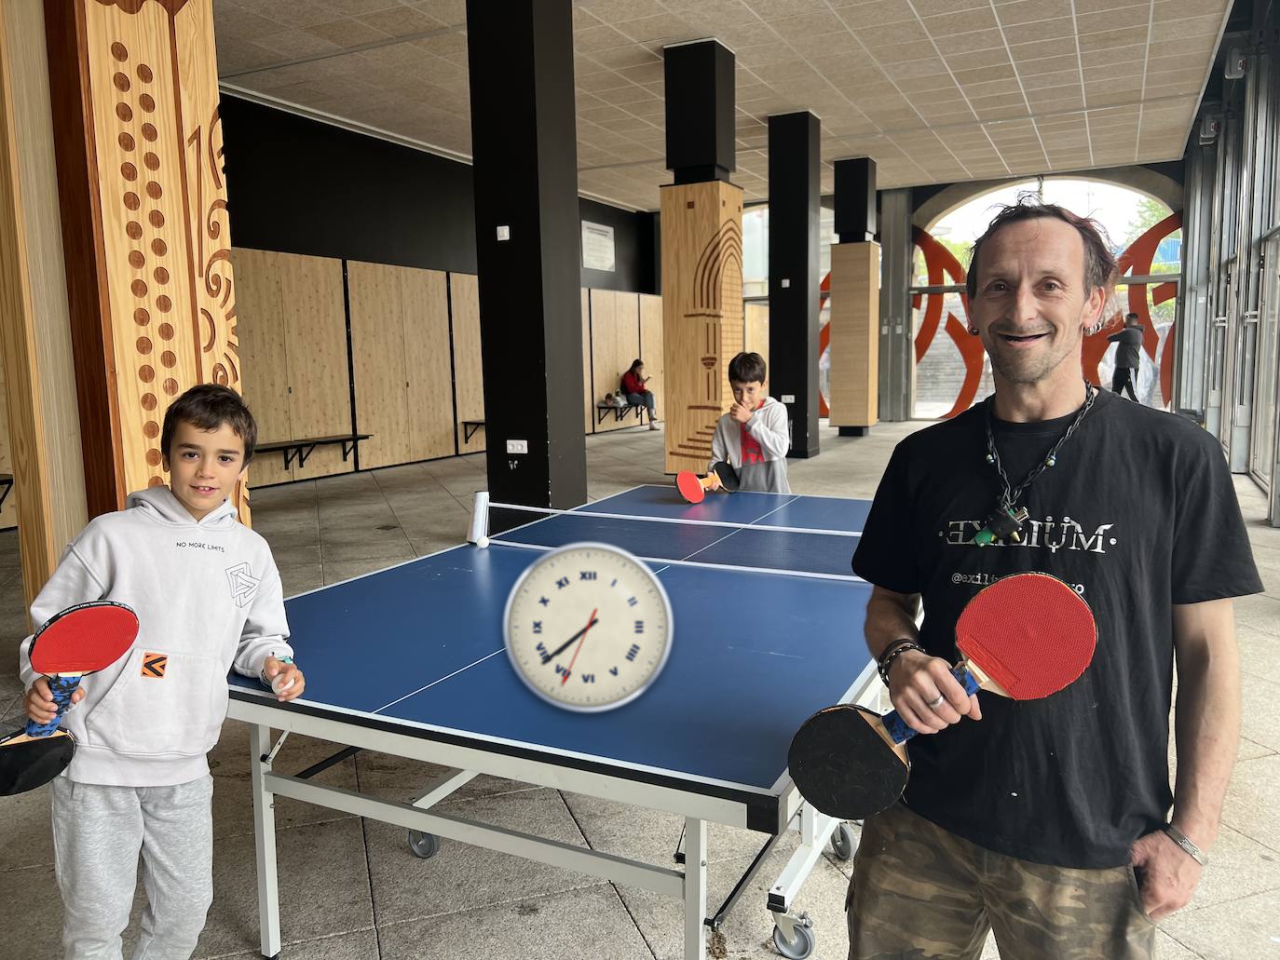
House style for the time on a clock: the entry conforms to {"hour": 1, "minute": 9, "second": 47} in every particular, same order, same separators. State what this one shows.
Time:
{"hour": 7, "minute": 38, "second": 34}
